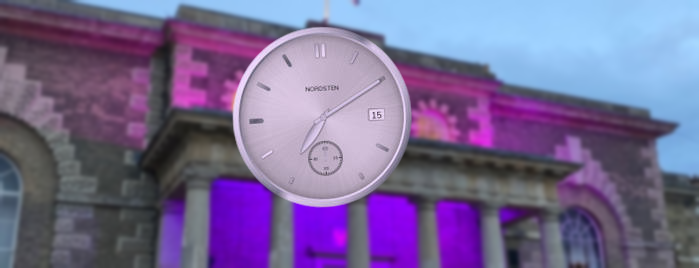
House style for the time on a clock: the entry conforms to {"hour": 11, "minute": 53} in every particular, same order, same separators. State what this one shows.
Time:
{"hour": 7, "minute": 10}
